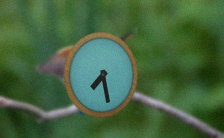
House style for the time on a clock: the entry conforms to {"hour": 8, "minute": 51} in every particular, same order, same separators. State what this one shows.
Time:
{"hour": 7, "minute": 28}
